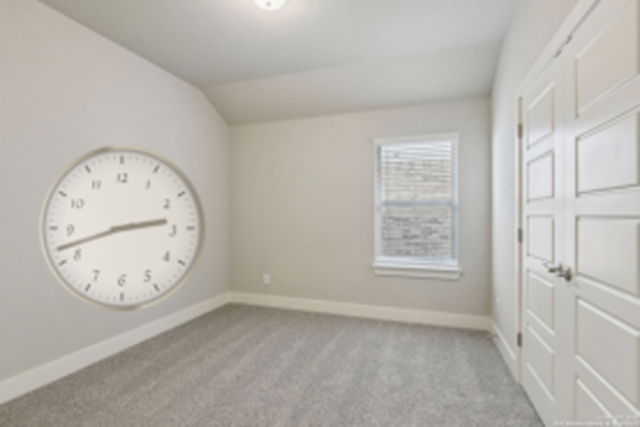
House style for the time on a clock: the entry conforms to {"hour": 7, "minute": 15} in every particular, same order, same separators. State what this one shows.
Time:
{"hour": 2, "minute": 42}
